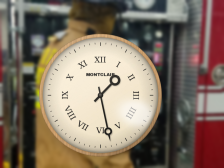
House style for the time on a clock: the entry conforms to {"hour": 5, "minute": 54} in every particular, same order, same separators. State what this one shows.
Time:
{"hour": 1, "minute": 28}
